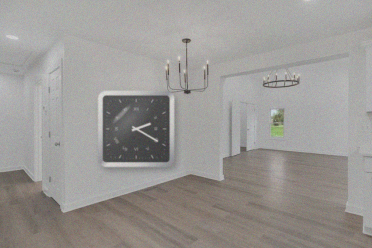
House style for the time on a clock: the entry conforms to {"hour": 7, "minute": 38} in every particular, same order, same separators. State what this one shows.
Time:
{"hour": 2, "minute": 20}
